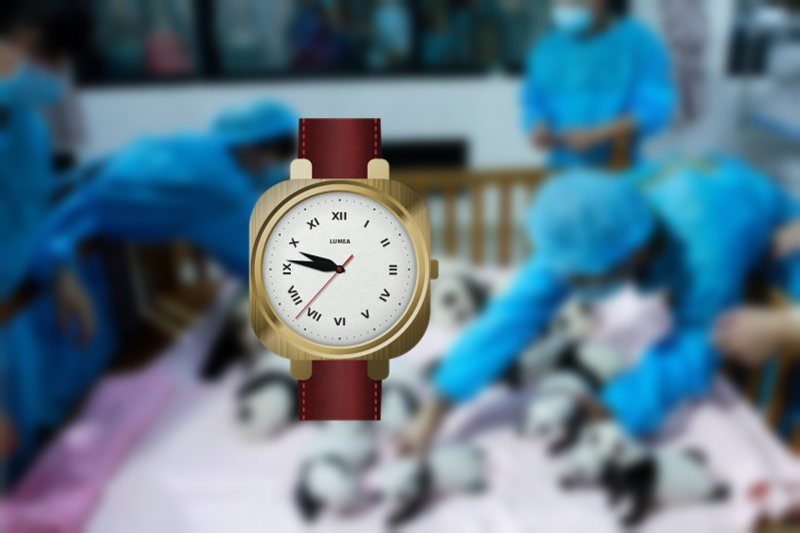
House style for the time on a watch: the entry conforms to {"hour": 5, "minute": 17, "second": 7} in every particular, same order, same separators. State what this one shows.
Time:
{"hour": 9, "minute": 46, "second": 37}
